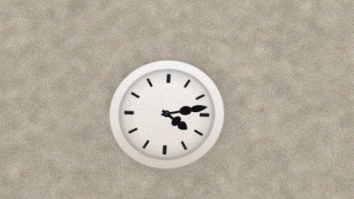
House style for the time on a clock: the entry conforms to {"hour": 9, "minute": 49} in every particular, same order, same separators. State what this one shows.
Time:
{"hour": 4, "minute": 13}
